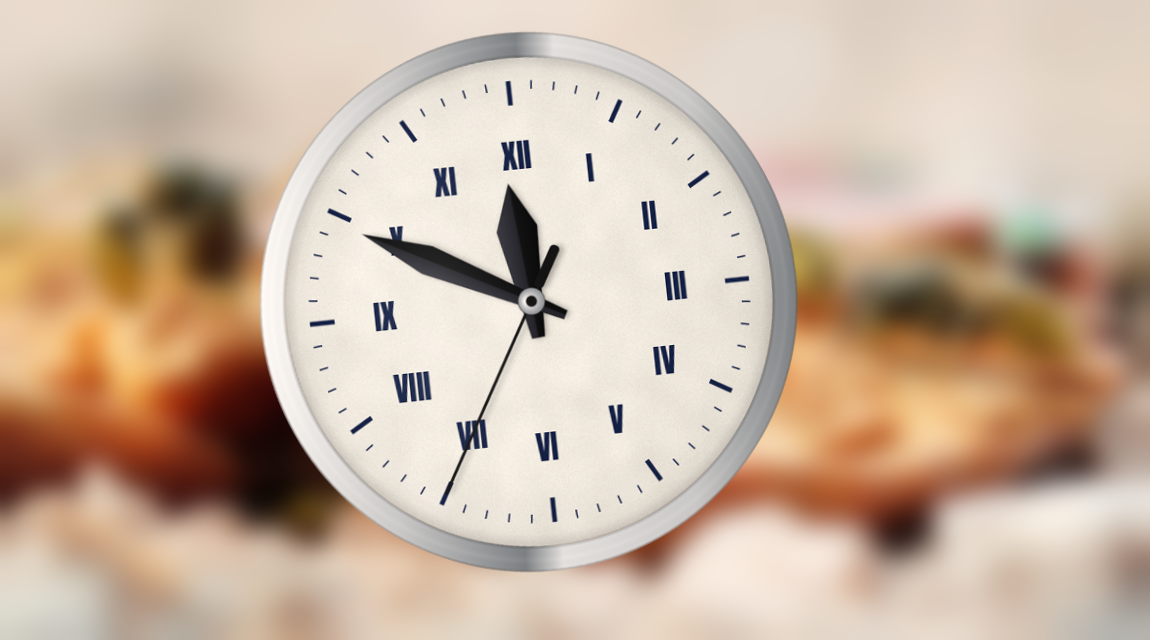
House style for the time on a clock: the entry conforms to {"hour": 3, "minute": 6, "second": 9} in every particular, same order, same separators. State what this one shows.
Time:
{"hour": 11, "minute": 49, "second": 35}
